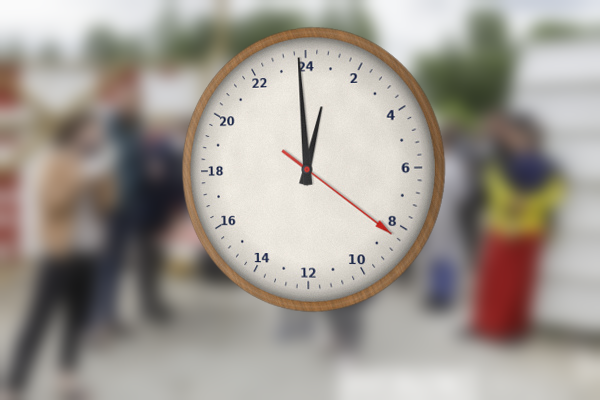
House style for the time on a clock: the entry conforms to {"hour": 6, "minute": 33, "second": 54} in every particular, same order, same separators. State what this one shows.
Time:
{"hour": 0, "minute": 59, "second": 21}
